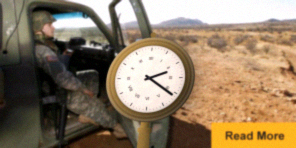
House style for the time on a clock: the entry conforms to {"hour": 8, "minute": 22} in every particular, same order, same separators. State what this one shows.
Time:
{"hour": 2, "minute": 21}
